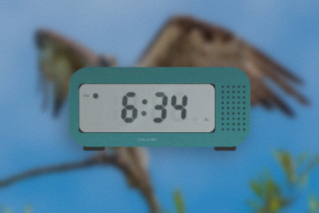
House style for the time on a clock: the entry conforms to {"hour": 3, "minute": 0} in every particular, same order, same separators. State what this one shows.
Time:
{"hour": 6, "minute": 34}
